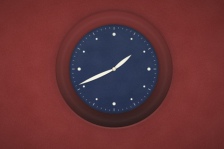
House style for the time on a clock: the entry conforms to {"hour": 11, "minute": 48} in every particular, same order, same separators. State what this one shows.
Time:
{"hour": 1, "minute": 41}
